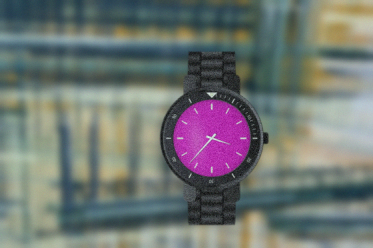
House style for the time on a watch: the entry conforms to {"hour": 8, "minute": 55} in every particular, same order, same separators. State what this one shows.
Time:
{"hour": 3, "minute": 37}
